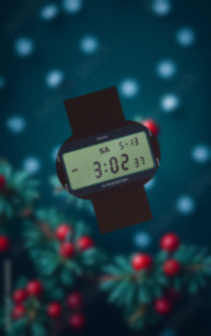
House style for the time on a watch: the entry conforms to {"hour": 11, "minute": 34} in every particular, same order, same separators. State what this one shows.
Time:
{"hour": 3, "minute": 2}
